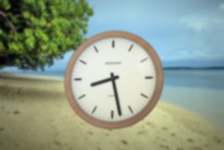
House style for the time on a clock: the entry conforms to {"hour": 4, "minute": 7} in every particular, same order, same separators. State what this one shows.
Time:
{"hour": 8, "minute": 28}
